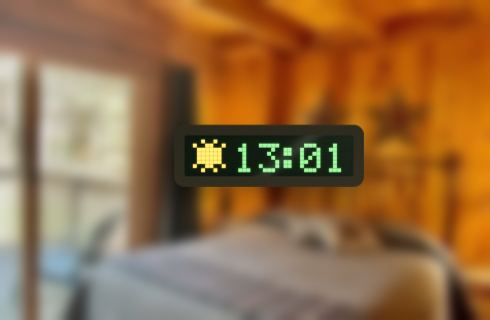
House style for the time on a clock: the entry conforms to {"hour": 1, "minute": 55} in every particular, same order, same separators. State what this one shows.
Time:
{"hour": 13, "minute": 1}
